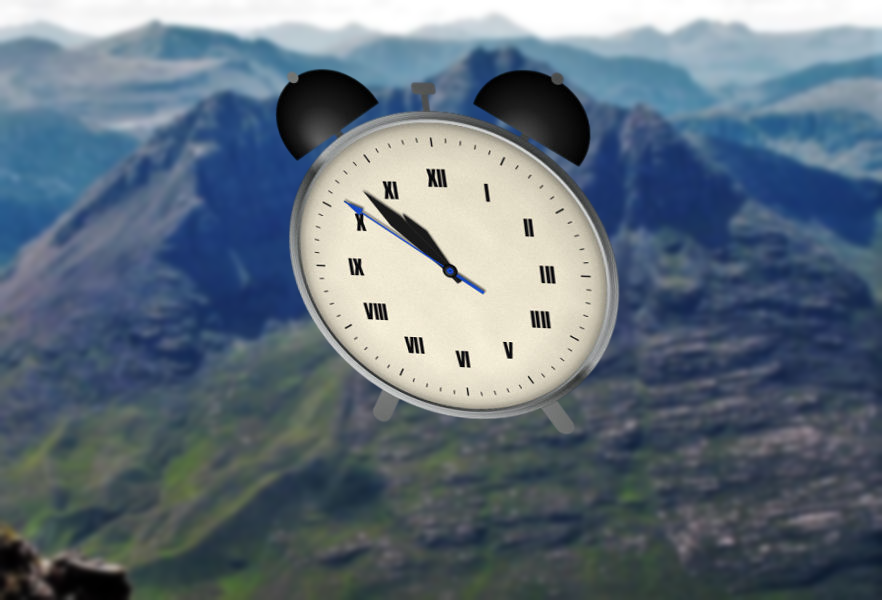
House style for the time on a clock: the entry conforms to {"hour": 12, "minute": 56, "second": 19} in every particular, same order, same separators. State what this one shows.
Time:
{"hour": 10, "minute": 52, "second": 51}
